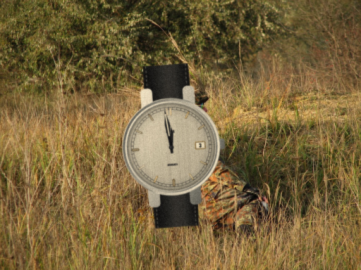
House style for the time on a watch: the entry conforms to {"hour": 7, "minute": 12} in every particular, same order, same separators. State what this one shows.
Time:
{"hour": 11, "minute": 59}
